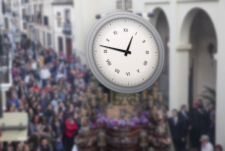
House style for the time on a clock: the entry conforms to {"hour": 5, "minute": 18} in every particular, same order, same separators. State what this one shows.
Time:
{"hour": 12, "minute": 47}
